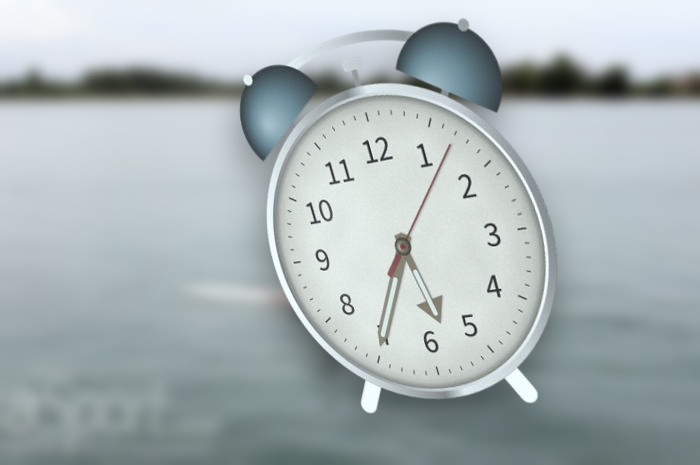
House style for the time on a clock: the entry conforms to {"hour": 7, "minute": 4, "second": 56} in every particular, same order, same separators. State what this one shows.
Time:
{"hour": 5, "minute": 35, "second": 7}
